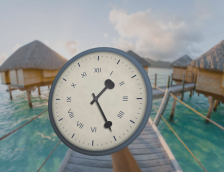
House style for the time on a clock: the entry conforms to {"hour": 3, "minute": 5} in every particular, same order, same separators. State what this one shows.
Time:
{"hour": 1, "minute": 25}
